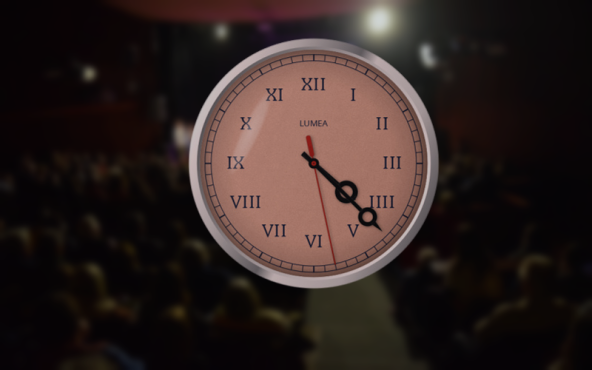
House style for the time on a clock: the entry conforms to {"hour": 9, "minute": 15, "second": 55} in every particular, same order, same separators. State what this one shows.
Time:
{"hour": 4, "minute": 22, "second": 28}
